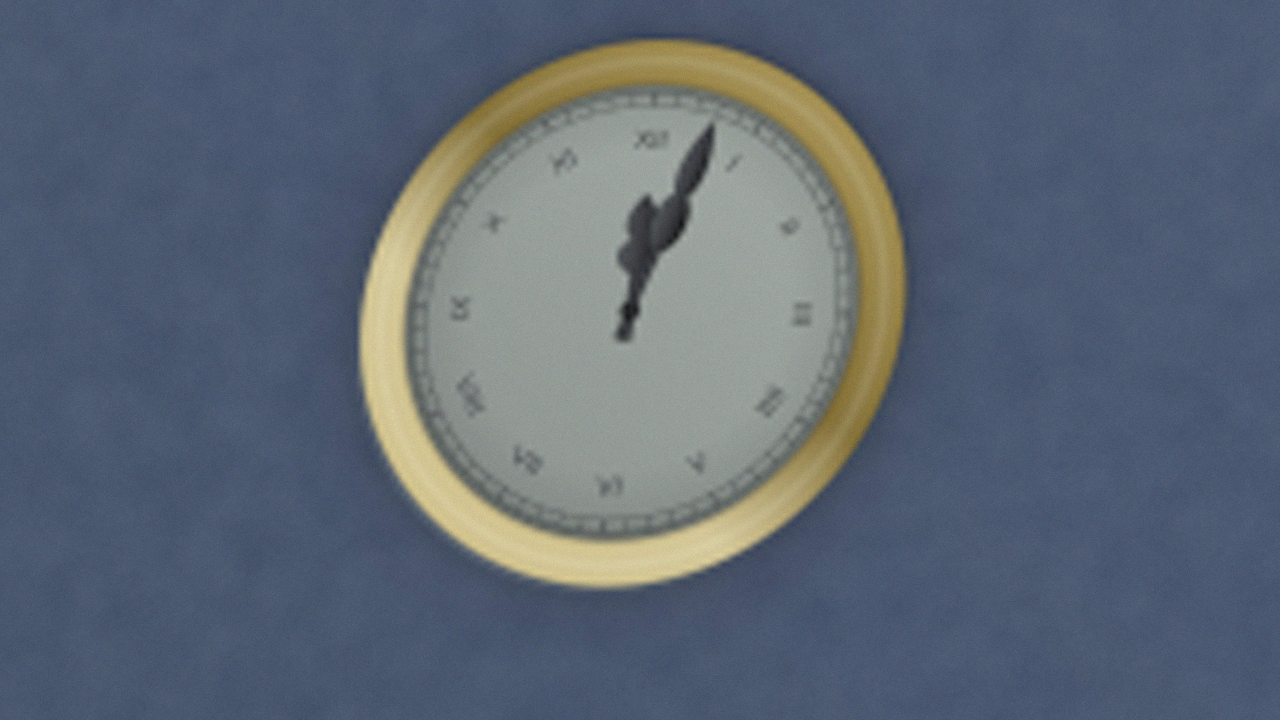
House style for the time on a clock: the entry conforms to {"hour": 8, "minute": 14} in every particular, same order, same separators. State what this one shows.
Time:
{"hour": 12, "minute": 3}
